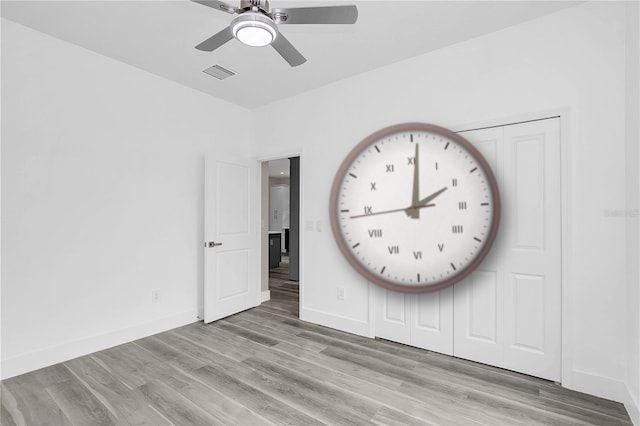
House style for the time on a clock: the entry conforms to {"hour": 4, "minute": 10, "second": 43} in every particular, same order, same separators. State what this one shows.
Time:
{"hour": 2, "minute": 0, "second": 44}
